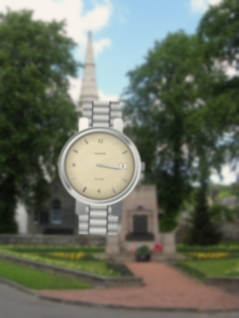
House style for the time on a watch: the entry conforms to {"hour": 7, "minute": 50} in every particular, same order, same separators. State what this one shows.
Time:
{"hour": 3, "minute": 16}
